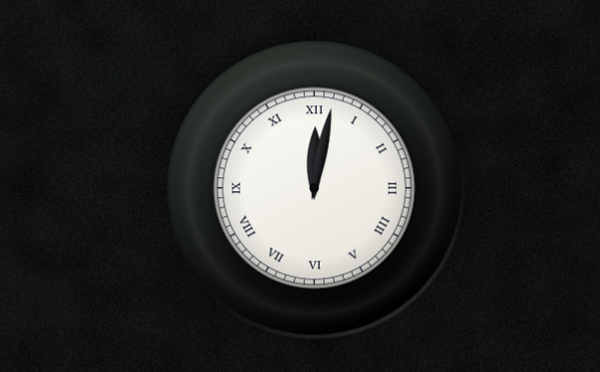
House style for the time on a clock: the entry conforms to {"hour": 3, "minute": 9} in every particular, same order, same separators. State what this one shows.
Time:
{"hour": 12, "minute": 2}
